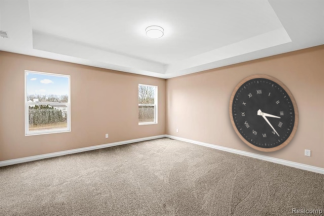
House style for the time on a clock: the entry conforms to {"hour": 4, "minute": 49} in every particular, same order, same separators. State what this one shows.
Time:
{"hour": 3, "minute": 24}
